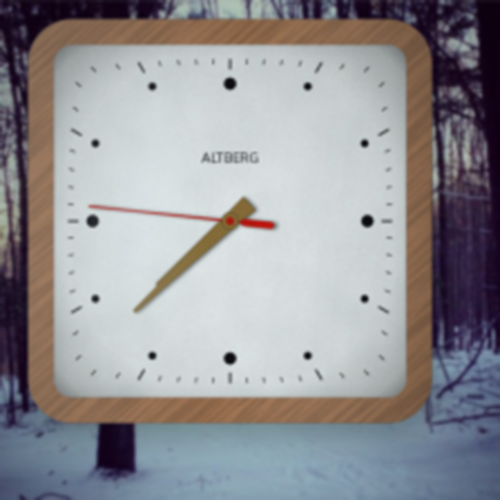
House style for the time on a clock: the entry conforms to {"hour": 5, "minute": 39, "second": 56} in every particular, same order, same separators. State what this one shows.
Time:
{"hour": 7, "minute": 37, "second": 46}
